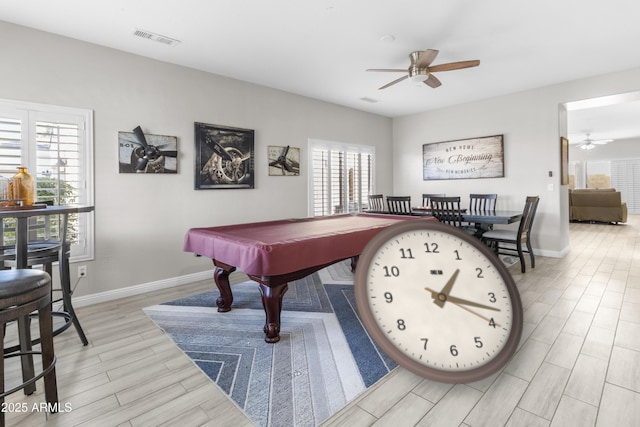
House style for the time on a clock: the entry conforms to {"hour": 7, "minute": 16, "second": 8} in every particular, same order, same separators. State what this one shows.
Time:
{"hour": 1, "minute": 17, "second": 20}
